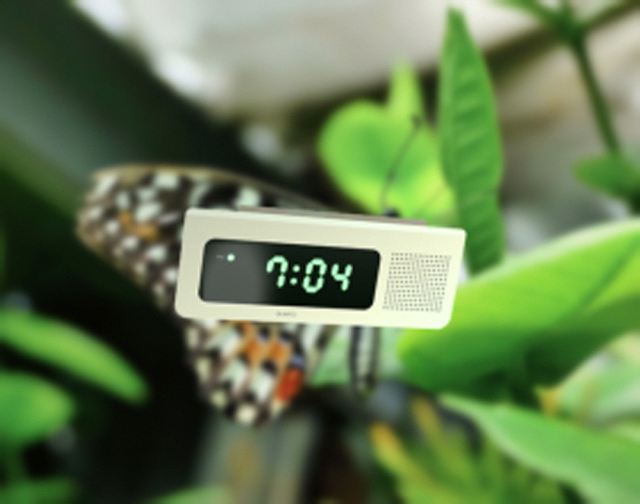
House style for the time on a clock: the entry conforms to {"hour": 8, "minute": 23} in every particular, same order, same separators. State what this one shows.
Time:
{"hour": 7, "minute": 4}
